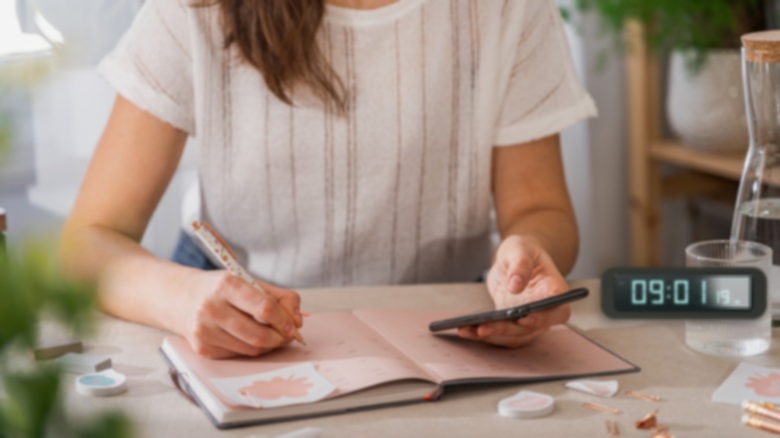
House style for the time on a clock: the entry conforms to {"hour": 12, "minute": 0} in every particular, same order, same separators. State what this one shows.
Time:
{"hour": 9, "minute": 1}
